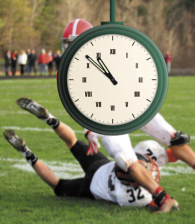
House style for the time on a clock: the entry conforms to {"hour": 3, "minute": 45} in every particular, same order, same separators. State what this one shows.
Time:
{"hour": 10, "minute": 52}
